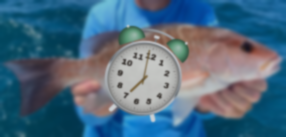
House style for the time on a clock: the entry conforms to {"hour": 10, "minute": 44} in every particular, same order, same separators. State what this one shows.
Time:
{"hour": 6, "minute": 59}
